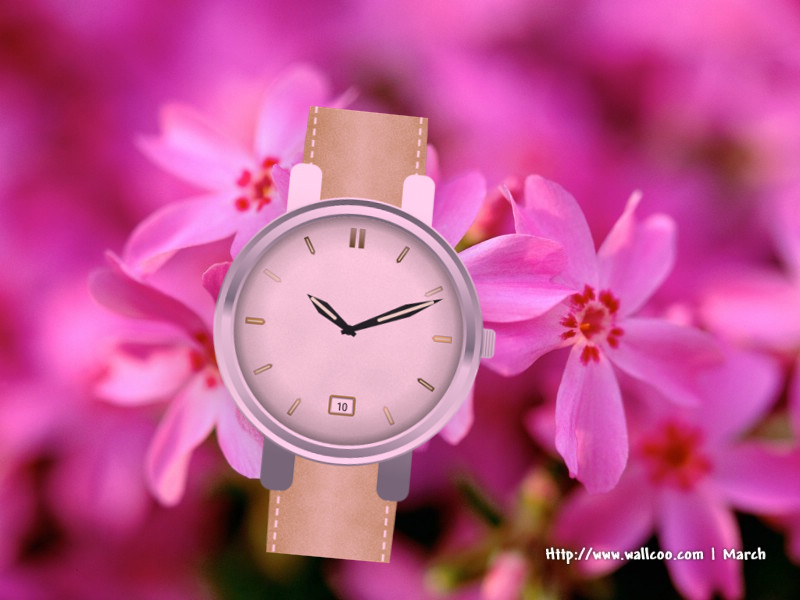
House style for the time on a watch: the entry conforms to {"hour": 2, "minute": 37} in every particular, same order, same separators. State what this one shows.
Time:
{"hour": 10, "minute": 11}
